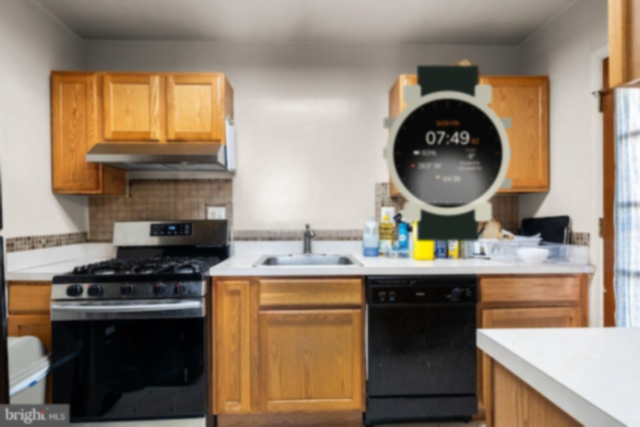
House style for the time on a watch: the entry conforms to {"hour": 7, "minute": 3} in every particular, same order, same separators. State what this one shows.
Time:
{"hour": 7, "minute": 49}
